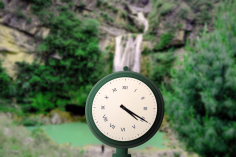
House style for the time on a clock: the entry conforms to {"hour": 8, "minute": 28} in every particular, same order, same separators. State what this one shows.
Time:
{"hour": 4, "minute": 20}
